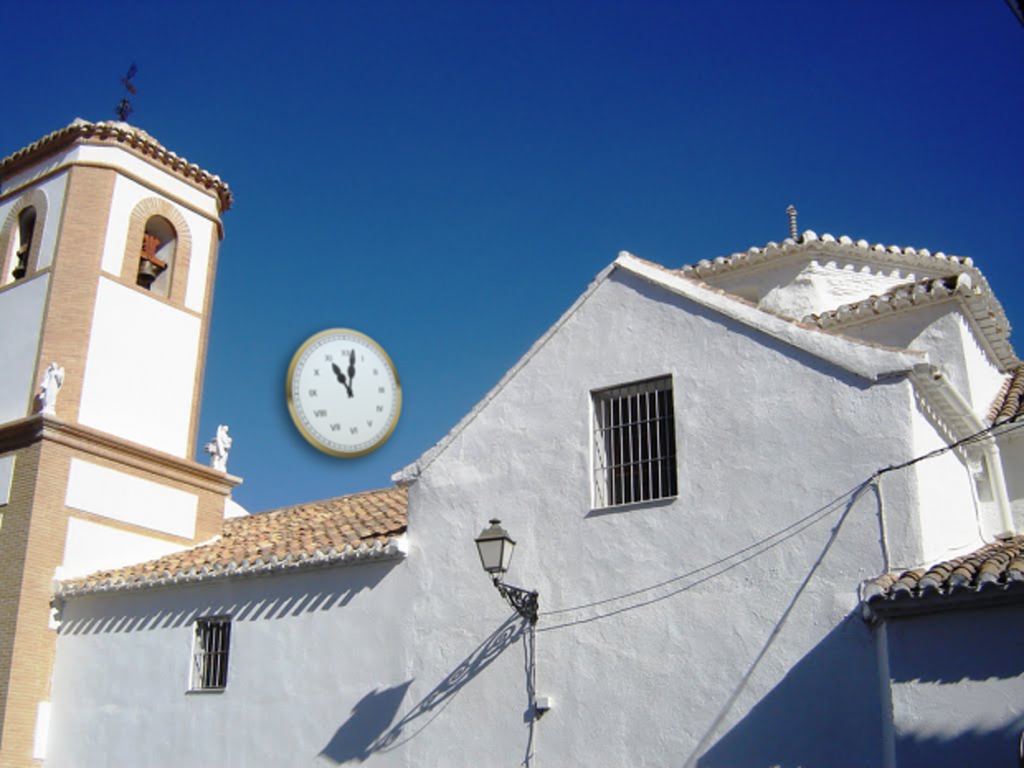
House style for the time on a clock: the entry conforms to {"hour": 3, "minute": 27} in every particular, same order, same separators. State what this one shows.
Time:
{"hour": 11, "minute": 2}
